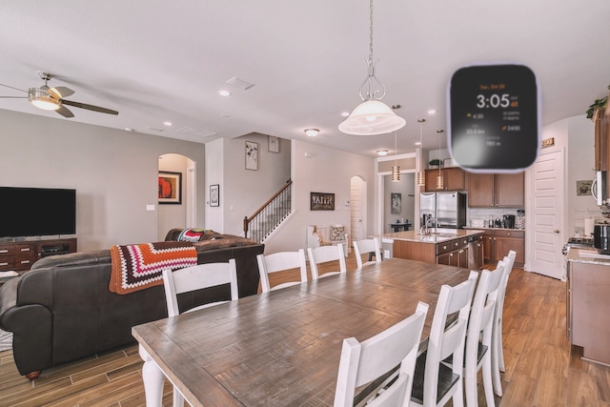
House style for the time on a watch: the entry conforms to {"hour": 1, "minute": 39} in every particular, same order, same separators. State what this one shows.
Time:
{"hour": 3, "minute": 5}
